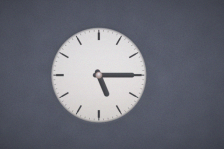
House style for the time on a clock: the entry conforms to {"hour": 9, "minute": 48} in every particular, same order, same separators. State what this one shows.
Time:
{"hour": 5, "minute": 15}
